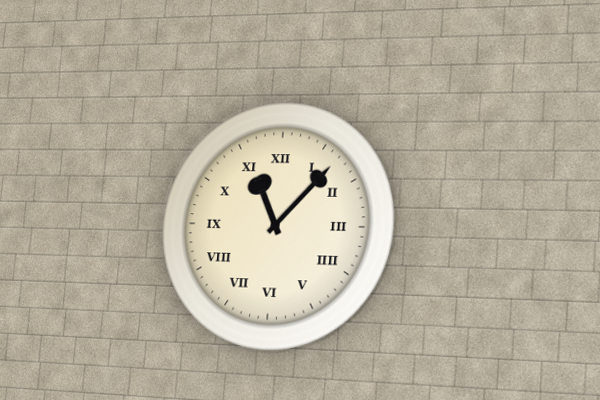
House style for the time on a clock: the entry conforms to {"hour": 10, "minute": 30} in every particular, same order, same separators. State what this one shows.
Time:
{"hour": 11, "minute": 7}
